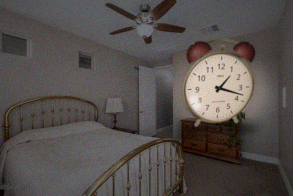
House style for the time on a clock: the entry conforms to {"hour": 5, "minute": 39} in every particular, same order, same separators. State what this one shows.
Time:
{"hour": 1, "minute": 18}
